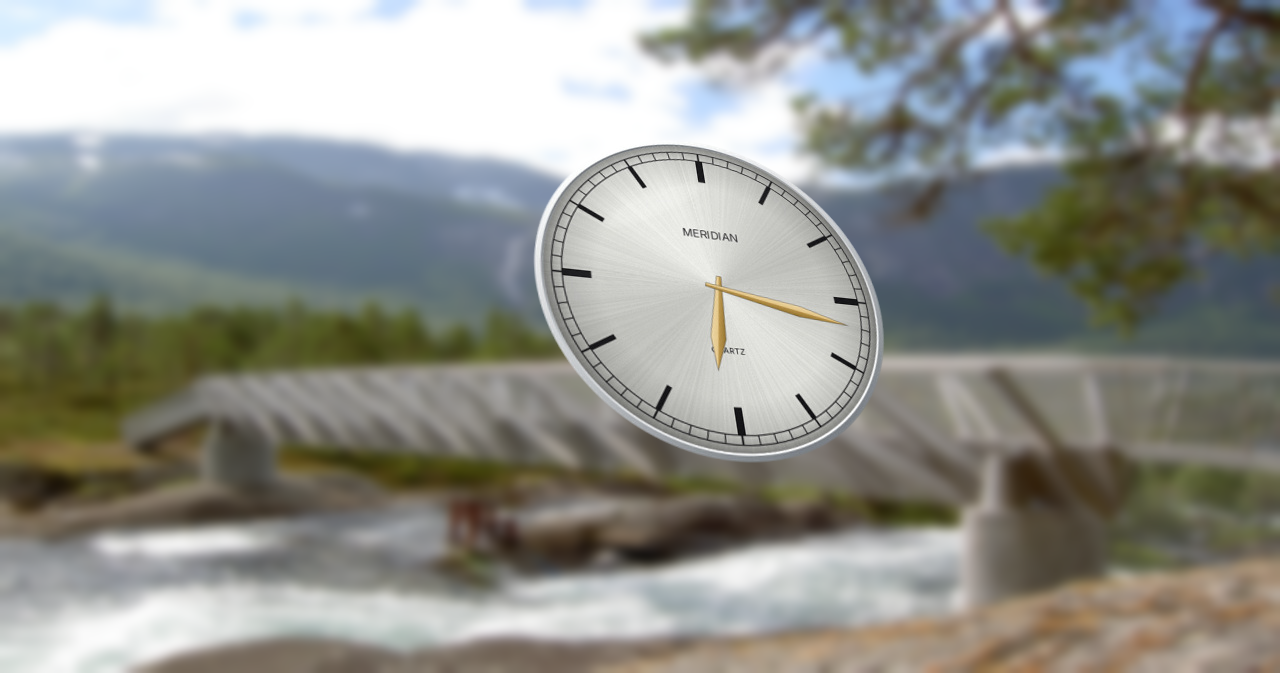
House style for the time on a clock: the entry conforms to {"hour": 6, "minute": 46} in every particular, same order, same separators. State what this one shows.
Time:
{"hour": 6, "minute": 17}
